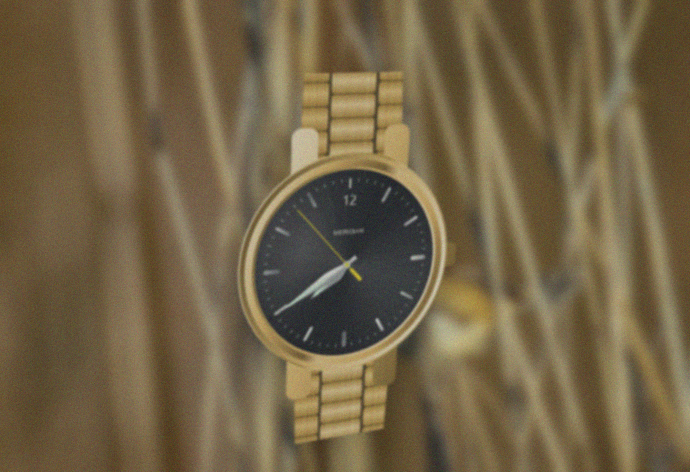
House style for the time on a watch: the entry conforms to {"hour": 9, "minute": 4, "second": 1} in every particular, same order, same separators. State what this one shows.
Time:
{"hour": 7, "minute": 39, "second": 53}
